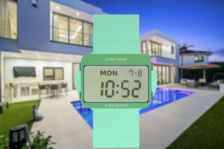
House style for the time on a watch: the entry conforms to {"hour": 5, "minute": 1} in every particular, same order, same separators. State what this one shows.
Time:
{"hour": 10, "minute": 52}
